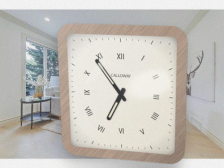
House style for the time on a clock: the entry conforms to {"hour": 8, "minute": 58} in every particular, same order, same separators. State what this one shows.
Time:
{"hour": 6, "minute": 54}
